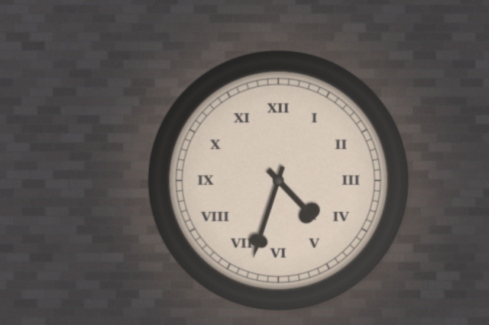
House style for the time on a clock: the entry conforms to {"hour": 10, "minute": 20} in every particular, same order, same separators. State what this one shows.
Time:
{"hour": 4, "minute": 33}
